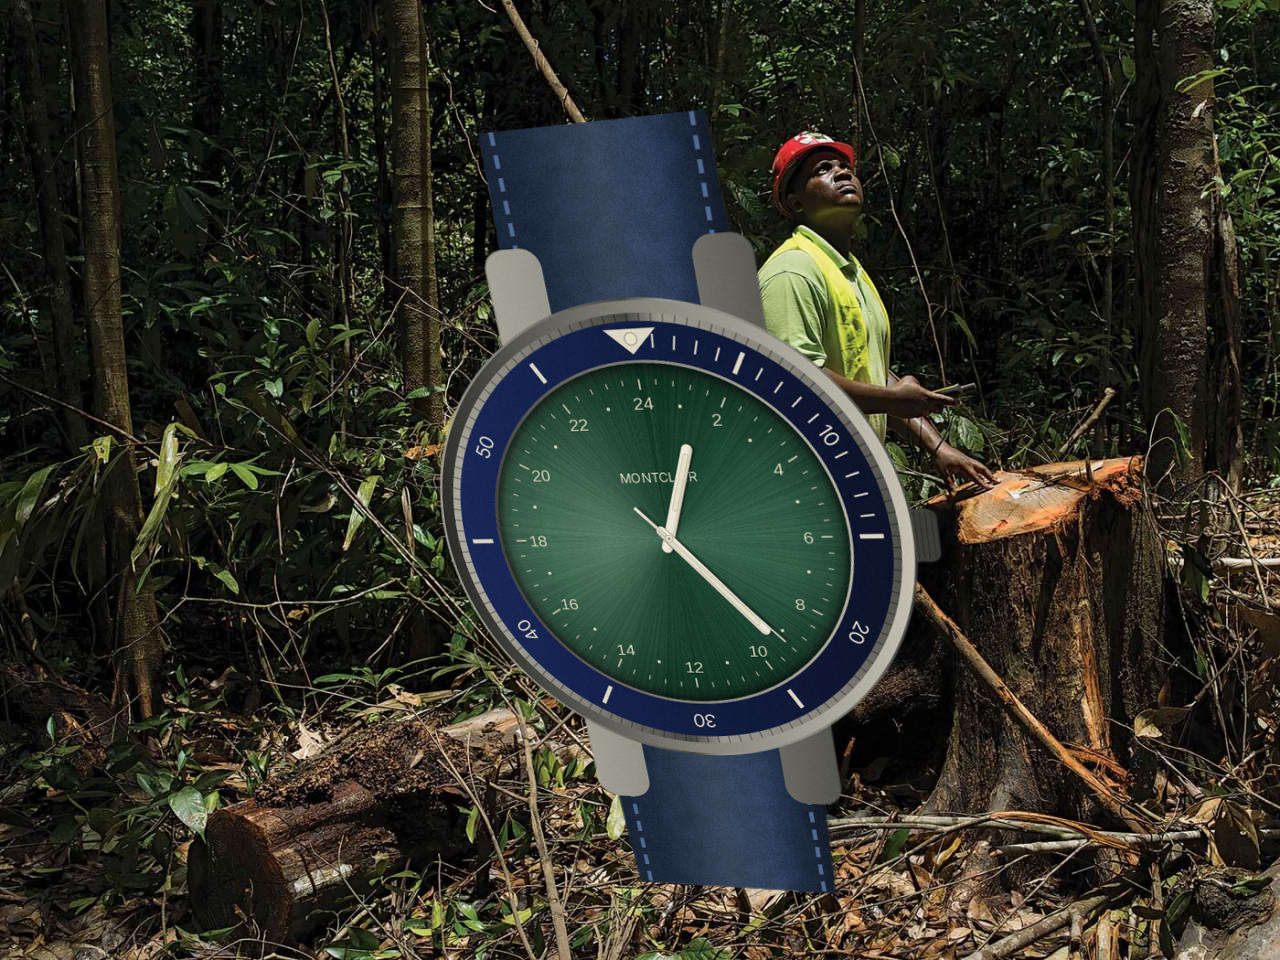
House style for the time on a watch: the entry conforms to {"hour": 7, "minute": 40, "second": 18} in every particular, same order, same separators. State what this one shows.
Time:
{"hour": 1, "minute": 23, "second": 23}
